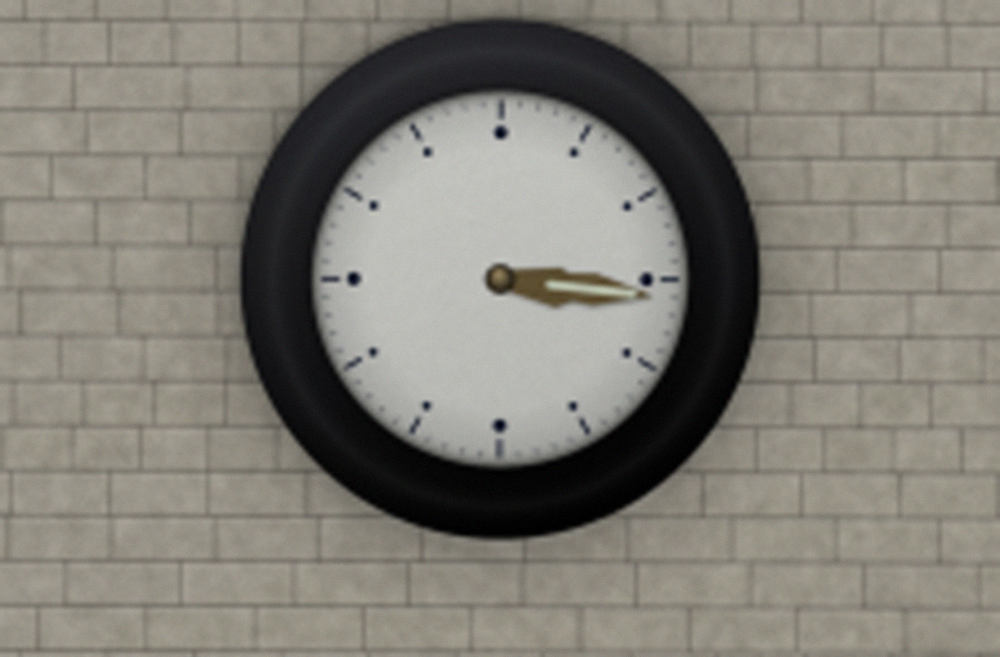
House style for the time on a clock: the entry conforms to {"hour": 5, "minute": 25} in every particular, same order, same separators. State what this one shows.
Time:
{"hour": 3, "minute": 16}
